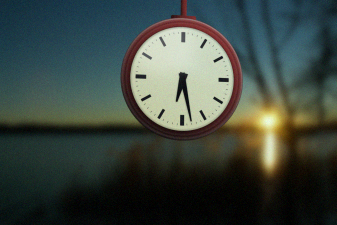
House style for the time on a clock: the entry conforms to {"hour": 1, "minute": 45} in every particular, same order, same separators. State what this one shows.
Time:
{"hour": 6, "minute": 28}
